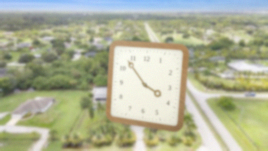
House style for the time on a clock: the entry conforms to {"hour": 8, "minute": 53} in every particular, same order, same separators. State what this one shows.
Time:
{"hour": 3, "minute": 53}
